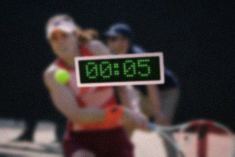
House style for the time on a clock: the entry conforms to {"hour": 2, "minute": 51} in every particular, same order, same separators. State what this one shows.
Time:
{"hour": 0, "minute": 5}
